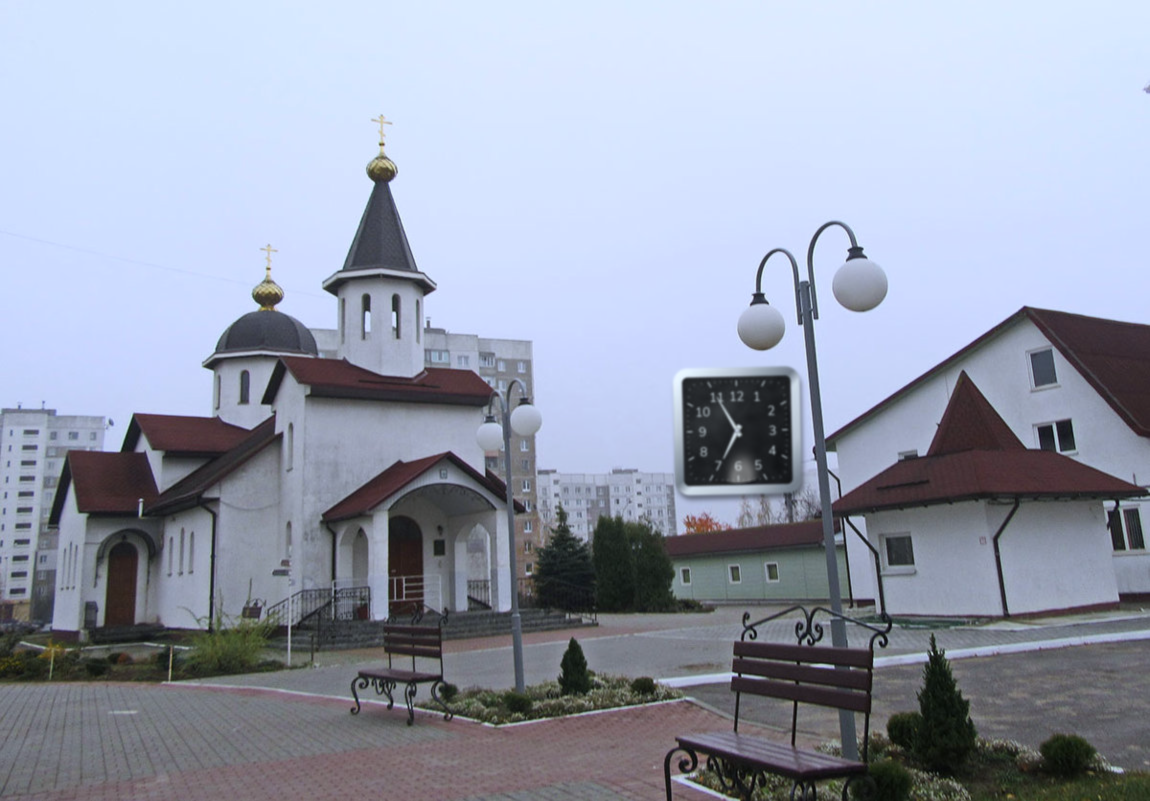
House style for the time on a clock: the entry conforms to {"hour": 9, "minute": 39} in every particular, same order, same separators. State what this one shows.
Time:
{"hour": 6, "minute": 55}
